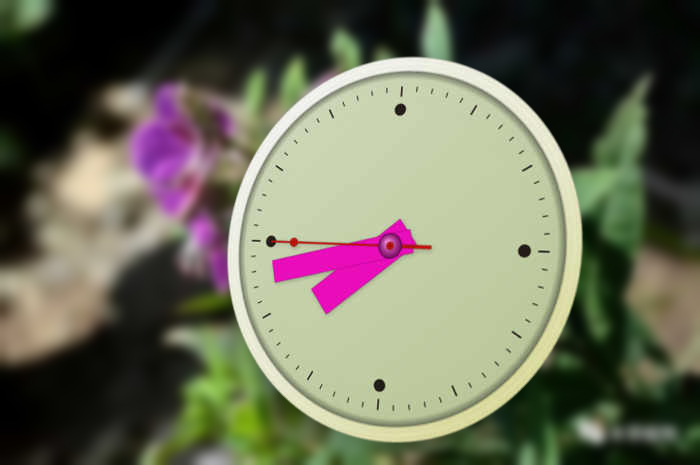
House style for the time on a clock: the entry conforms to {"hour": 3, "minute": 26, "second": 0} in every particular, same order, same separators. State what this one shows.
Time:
{"hour": 7, "minute": 42, "second": 45}
